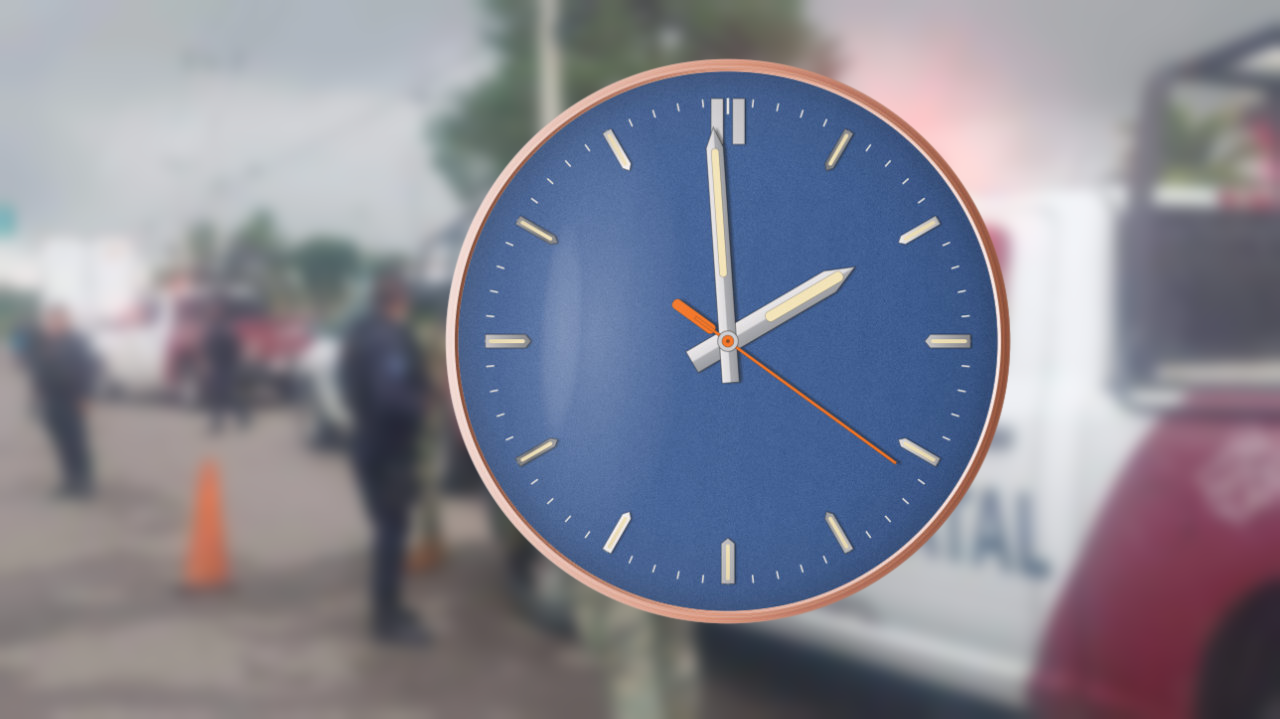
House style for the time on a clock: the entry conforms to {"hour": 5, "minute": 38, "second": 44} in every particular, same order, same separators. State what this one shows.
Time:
{"hour": 1, "minute": 59, "second": 21}
